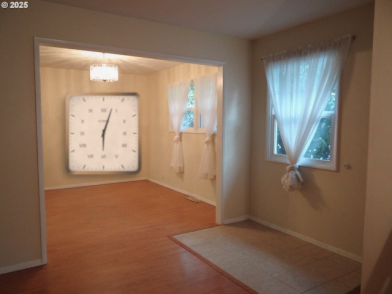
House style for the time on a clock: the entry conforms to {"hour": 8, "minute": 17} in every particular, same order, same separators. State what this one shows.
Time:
{"hour": 6, "minute": 3}
